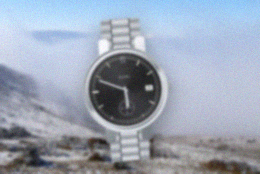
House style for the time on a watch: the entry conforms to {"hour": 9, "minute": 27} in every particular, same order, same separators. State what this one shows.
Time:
{"hour": 5, "minute": 49}
